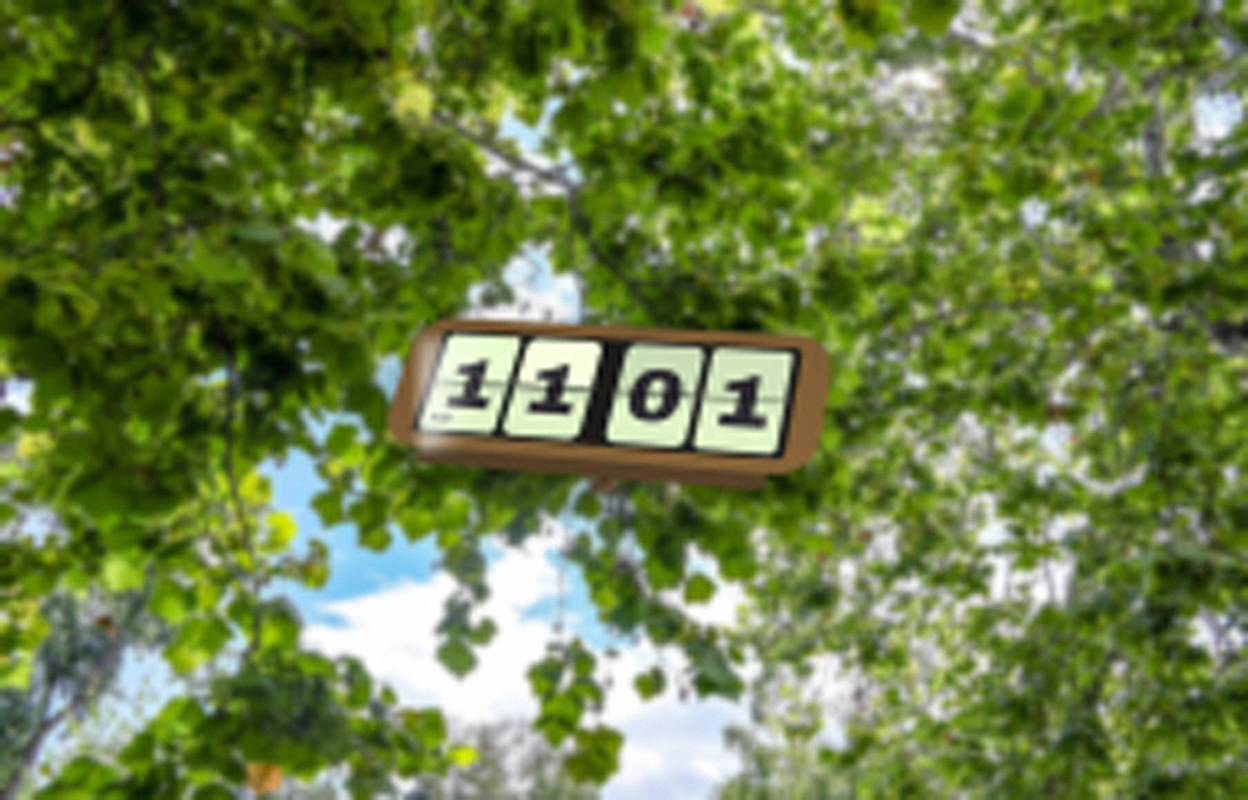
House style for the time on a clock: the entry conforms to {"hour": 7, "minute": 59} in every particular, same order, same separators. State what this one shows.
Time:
{"hour": 11, "minute": 1}
